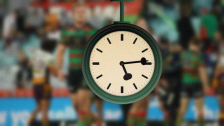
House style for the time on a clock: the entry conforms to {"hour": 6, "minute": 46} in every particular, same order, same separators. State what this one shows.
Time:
{"hour": 5, "minute": 14}
